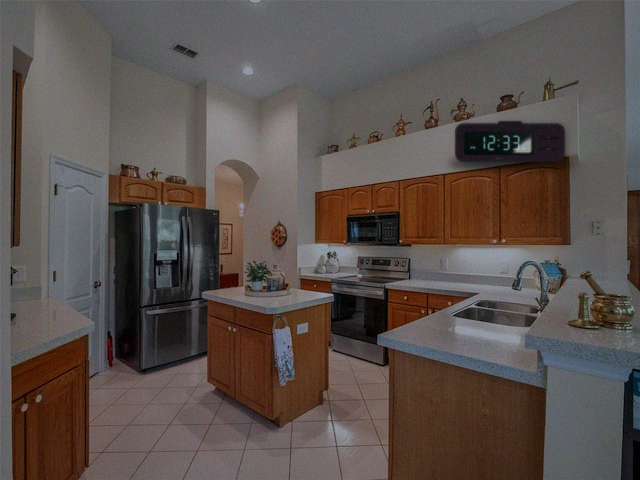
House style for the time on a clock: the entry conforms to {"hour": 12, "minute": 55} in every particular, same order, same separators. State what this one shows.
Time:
{"hour": 12, "minute": 33}
